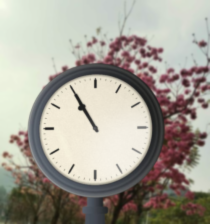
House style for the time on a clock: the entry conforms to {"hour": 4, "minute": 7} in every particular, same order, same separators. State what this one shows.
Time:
{"hour": 10, "minute": 55}
